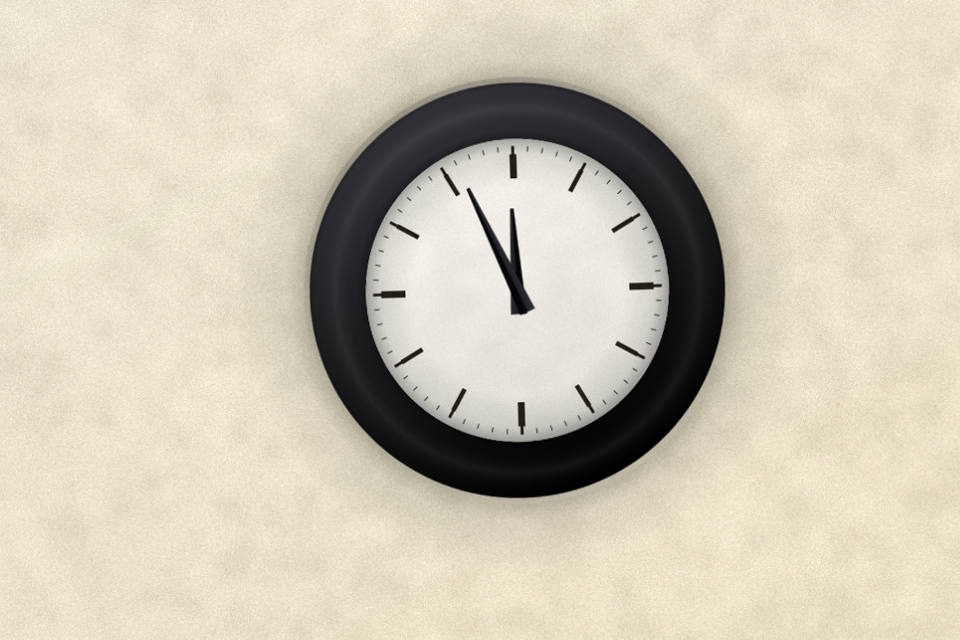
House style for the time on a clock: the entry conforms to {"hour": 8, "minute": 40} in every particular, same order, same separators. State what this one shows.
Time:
{"hour": 11, "minute": 56}
